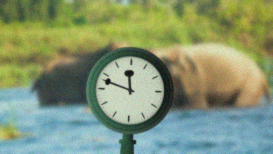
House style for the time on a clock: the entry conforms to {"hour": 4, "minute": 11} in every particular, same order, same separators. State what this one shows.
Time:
{"hour": 11, "minute": 48}
